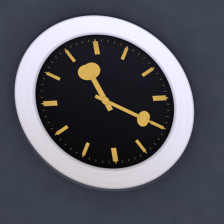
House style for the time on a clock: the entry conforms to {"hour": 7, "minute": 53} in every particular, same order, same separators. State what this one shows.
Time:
{"hour": 11, "minute": 20}
